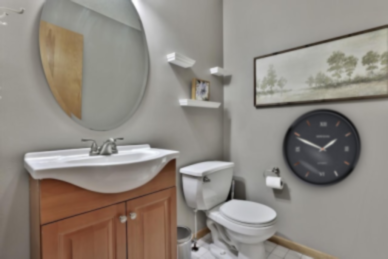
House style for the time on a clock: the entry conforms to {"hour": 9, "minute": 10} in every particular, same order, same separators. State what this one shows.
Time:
{"hour": 1, "minute": 49}
